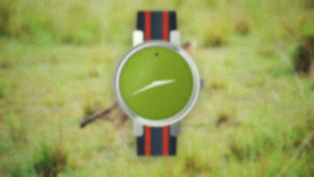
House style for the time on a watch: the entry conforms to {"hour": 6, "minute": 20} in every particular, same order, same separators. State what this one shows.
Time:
{"hour": 2, "minute": 41}
